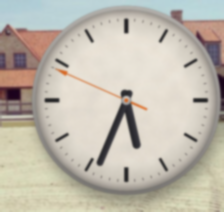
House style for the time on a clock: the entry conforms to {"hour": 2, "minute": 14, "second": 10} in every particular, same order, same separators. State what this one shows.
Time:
{"hour": 5, "minute": 33, "second": 49}
